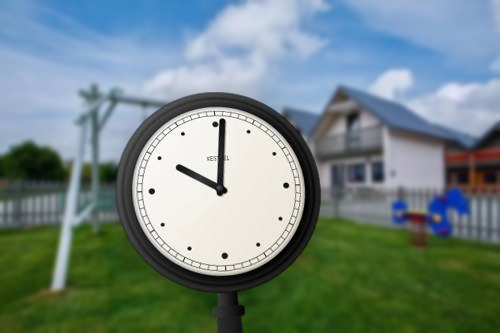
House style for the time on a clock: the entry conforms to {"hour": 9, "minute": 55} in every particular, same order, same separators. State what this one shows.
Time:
{"hour": 10, "minute": 1}
